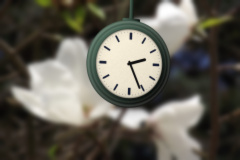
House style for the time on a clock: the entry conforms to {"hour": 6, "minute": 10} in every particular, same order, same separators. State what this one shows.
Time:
{"hour": 2, "minute": 26}
